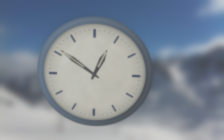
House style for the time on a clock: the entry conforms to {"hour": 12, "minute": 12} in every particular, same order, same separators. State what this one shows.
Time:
{"hour": 12, "minute": 51}
